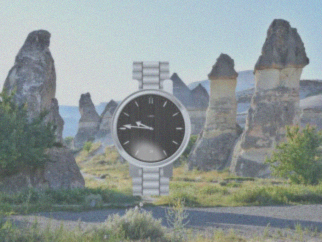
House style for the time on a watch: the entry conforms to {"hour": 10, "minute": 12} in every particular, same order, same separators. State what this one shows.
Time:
{"hour": 9, "minute": 46}
